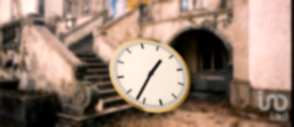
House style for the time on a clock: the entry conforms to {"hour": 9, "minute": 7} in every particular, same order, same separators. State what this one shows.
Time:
{"hour": 1, "minute": 37}
